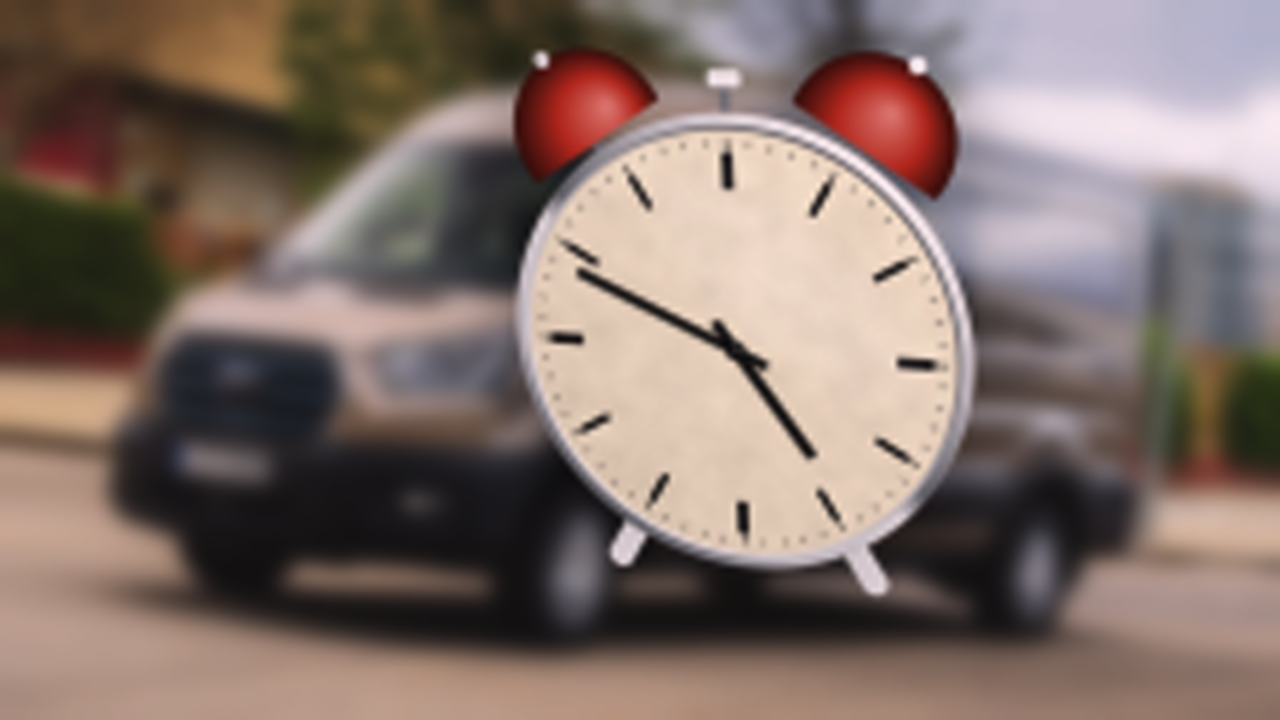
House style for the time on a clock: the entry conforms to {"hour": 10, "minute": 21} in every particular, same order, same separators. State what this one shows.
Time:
{"hour": 4, "minute": 49}
